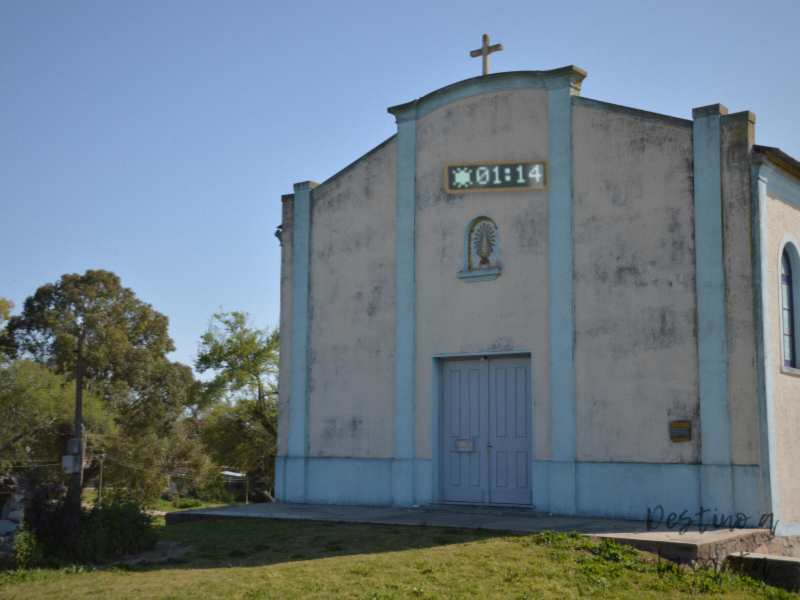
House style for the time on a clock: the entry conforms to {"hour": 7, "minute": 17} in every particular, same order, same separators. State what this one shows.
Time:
{"hour": 1, "minute": 14}
